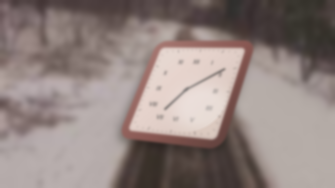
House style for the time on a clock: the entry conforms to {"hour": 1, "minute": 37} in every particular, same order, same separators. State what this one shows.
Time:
{"hour": 7, "minute": 9}
